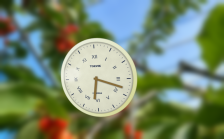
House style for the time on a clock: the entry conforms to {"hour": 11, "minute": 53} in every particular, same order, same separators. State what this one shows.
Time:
{"hour": 6, "minute": 18}
